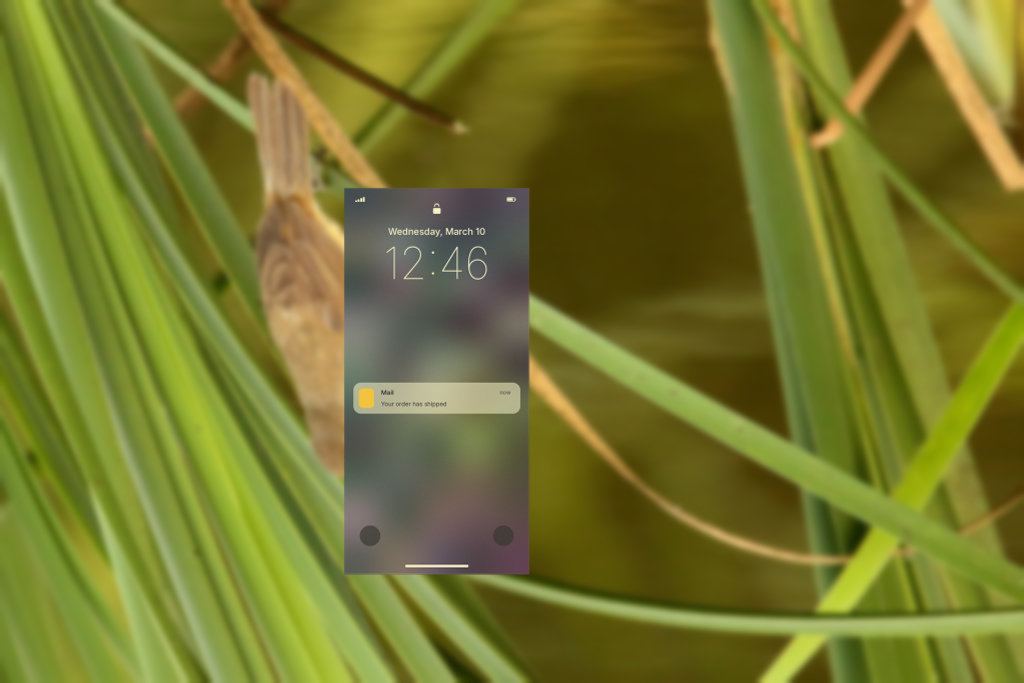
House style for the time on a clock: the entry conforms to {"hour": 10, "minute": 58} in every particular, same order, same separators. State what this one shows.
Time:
{"hour": 12, "minute": 46}
